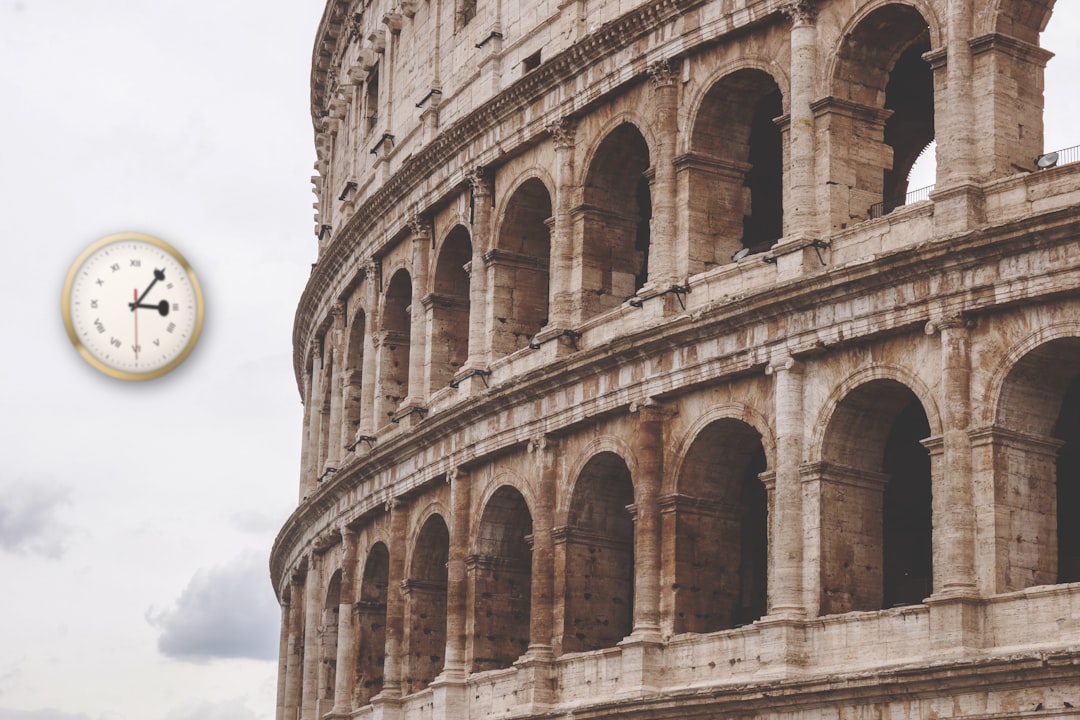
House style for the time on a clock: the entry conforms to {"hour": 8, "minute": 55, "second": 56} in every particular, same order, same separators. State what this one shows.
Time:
{"hour": 3, "minute": 6, "second": 30}
